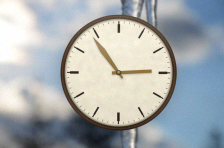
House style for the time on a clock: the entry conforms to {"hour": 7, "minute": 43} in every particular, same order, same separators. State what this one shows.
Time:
{"hour": 2, "minute": 54}
